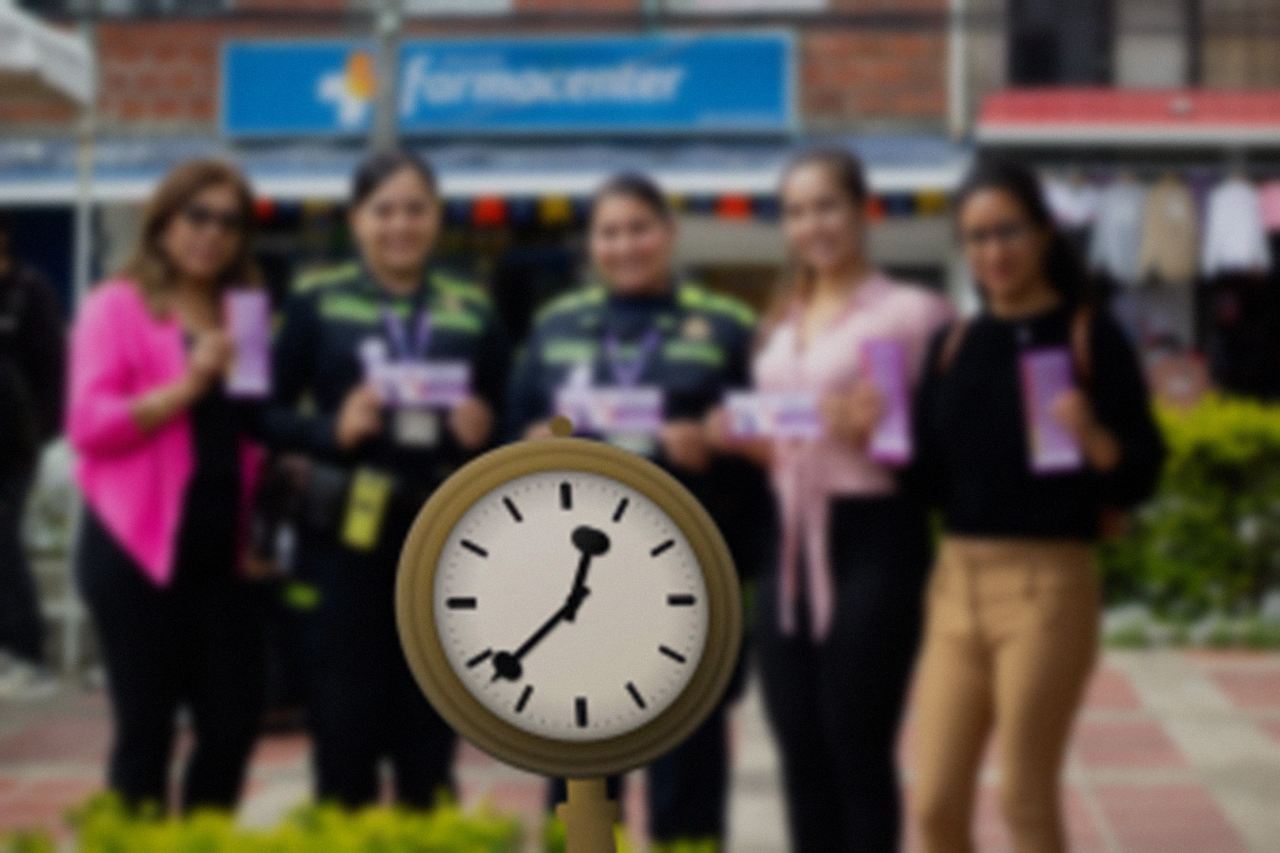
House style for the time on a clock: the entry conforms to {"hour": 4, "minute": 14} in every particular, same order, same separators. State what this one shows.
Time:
{"hour": 12, "minute": 38}
